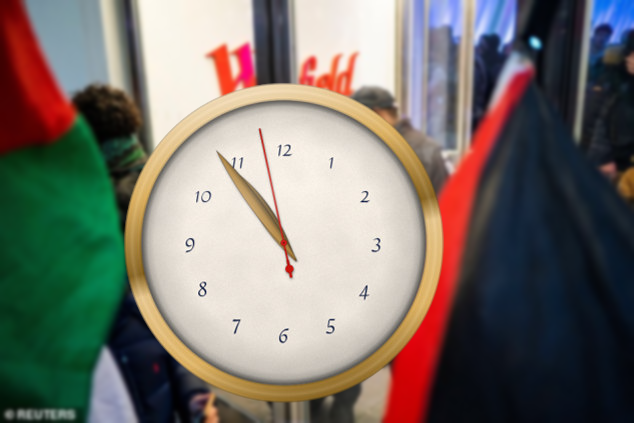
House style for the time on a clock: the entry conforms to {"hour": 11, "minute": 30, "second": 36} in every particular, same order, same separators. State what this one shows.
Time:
{"hour": 10, "minute": 53, "second": 58}
